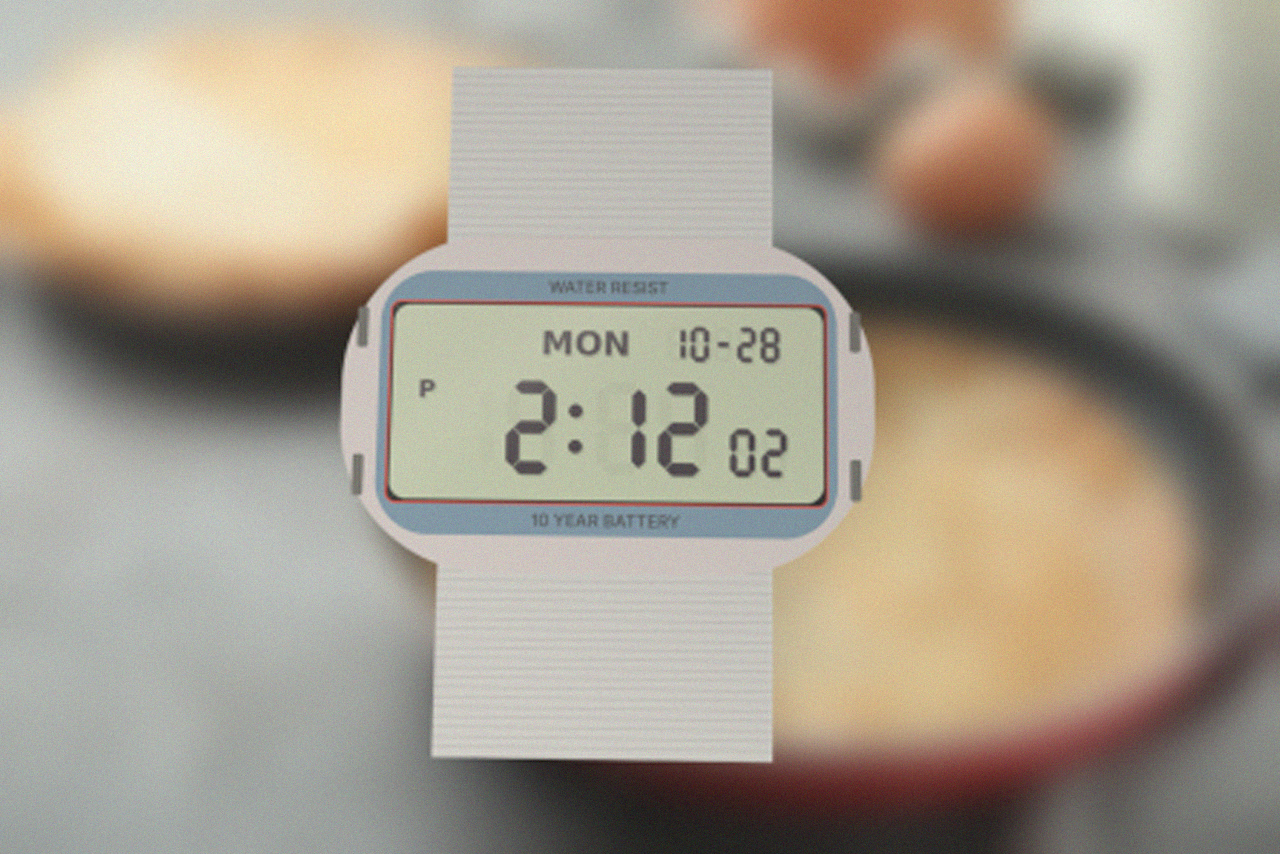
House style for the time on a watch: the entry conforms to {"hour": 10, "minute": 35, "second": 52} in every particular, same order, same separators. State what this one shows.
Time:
{"hour": 2, "minute": 12, "second": 2}
